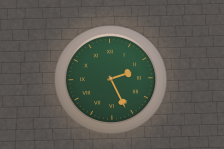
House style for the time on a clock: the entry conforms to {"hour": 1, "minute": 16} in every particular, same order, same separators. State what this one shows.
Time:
{"hour": 2, "minute": 26}
